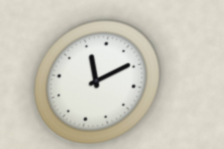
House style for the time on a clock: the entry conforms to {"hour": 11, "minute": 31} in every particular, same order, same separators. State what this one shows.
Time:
{"hour": 11, "minute": 9}
